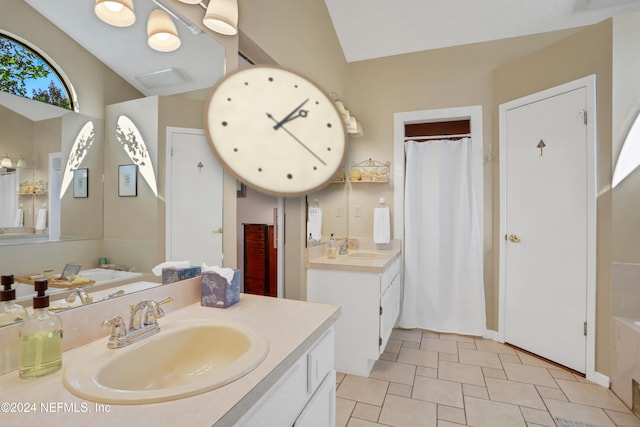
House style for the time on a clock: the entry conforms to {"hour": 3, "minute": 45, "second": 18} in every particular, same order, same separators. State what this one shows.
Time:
{"hour": 2, "minute": 8, "second": 23}
